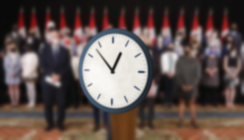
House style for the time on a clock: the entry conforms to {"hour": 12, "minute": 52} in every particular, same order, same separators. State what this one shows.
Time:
{"hour": 12, "minute": 53}
